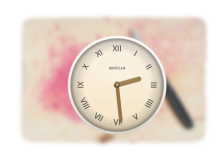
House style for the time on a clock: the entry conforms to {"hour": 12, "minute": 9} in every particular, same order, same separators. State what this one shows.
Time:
{"hour": 2, "minute": 29}
